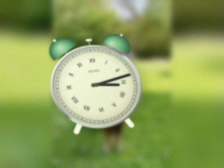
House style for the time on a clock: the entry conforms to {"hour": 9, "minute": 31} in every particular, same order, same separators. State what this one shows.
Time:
{"hour": 3, "minute": 13}
